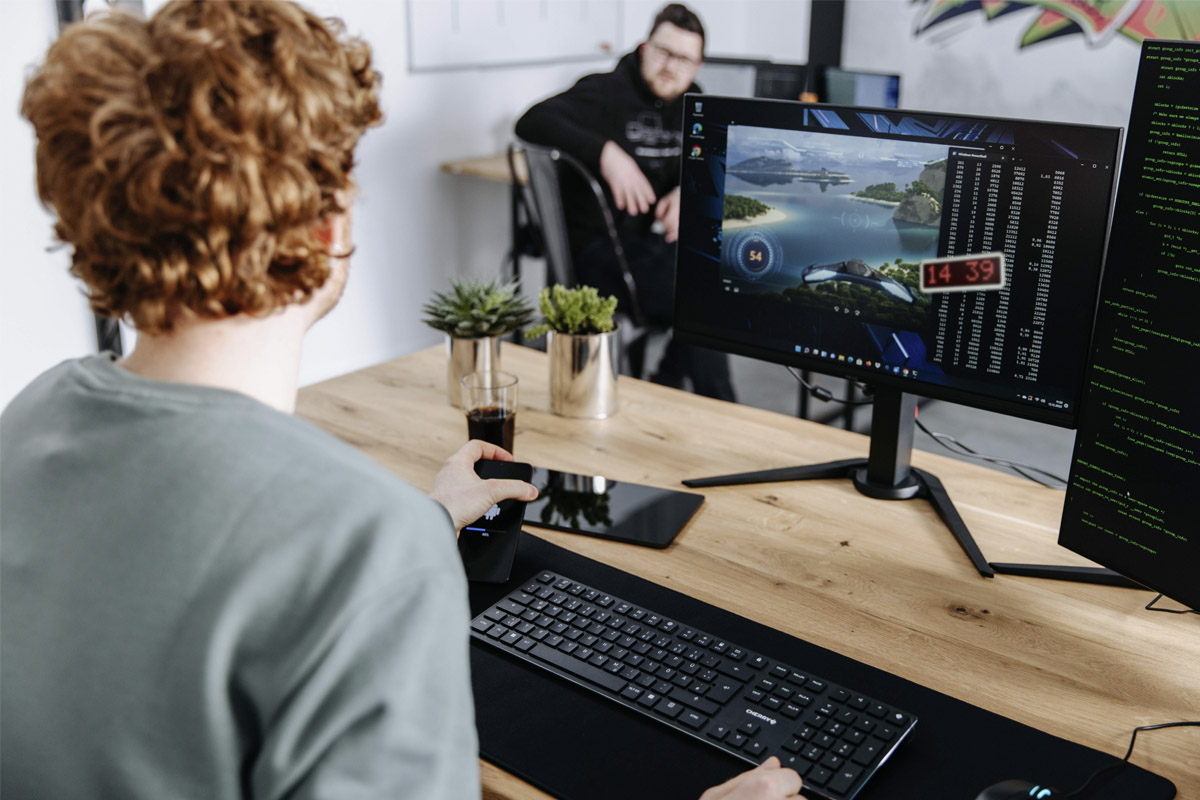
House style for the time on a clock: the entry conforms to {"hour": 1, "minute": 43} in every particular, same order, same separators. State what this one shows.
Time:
{"hour": 14, "minute": 39}
